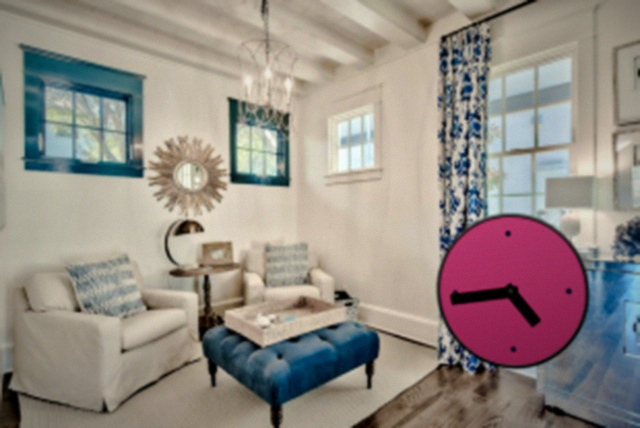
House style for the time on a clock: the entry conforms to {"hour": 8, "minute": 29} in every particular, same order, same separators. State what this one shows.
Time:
{"hour": 4, "minute": 44}
